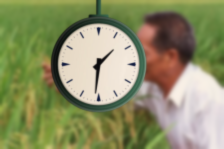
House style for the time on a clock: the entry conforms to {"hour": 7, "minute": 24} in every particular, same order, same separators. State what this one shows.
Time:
{"hour": 1, "minute": 31}
